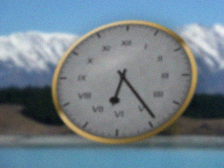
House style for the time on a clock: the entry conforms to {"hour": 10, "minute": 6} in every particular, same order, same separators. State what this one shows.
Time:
{"hour": 6, "minute": 24}
